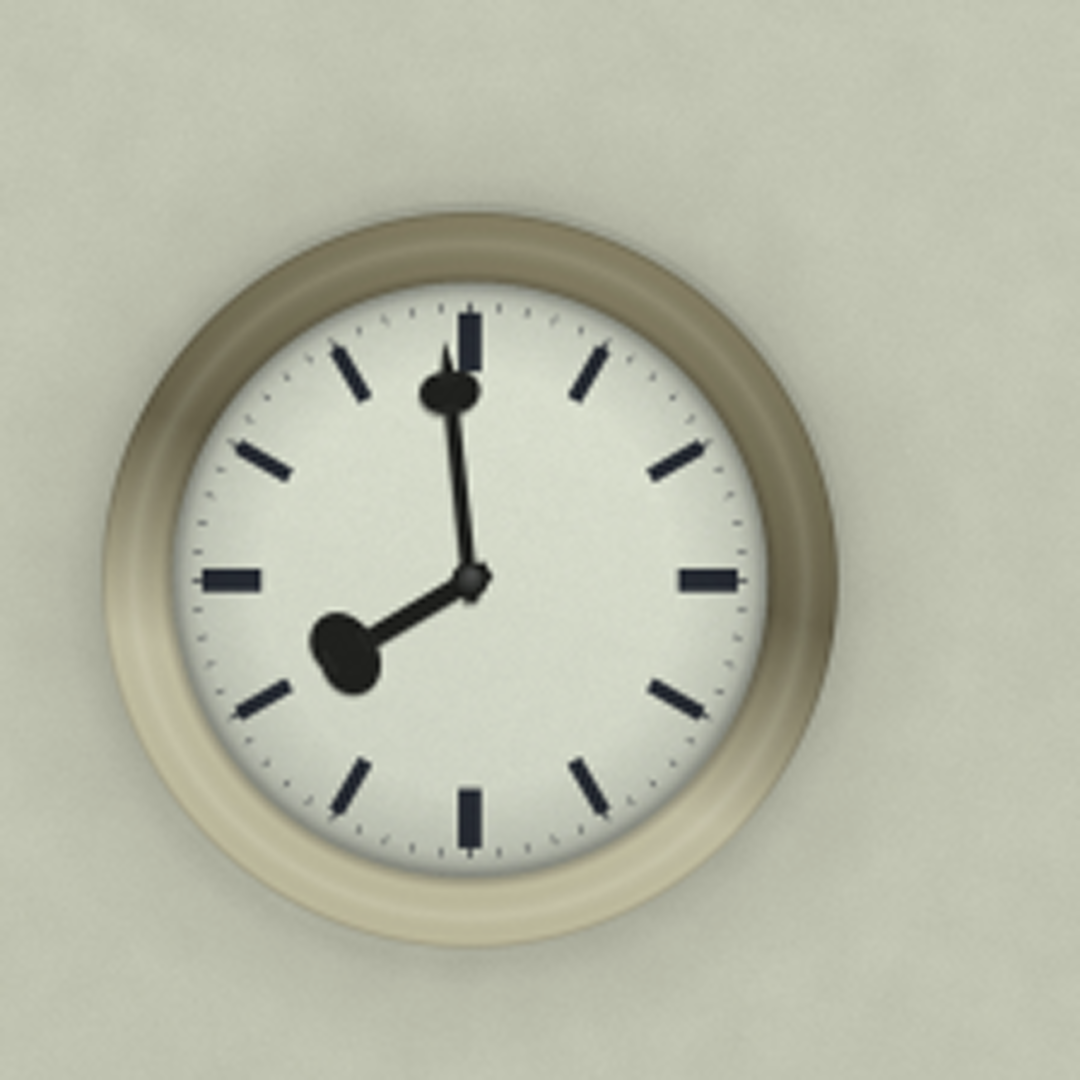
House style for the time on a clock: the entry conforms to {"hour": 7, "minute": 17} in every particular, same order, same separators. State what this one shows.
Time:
{"hour": 7, "minute": 59}
